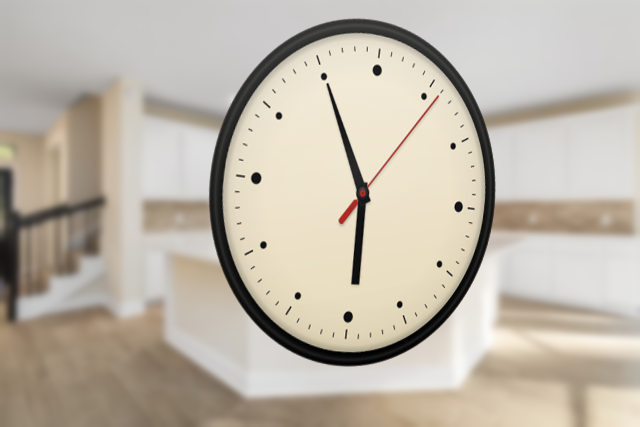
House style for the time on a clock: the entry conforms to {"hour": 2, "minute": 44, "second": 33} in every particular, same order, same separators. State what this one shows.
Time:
{"hour": 5, "minute": 55, "second": 6}
